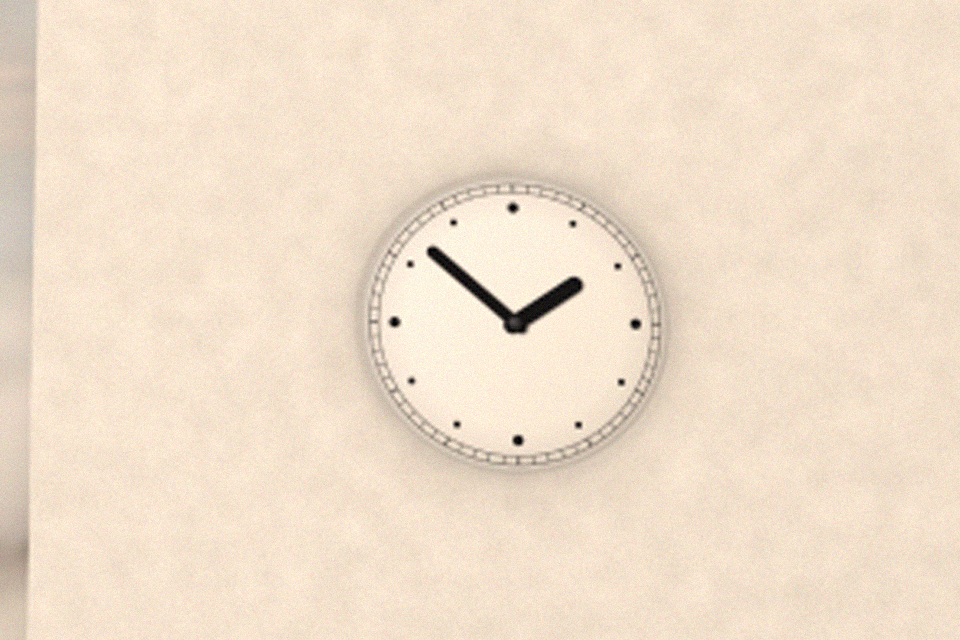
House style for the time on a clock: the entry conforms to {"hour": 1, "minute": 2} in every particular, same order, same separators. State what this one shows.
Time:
{"hour": 1, "minute": 52}
